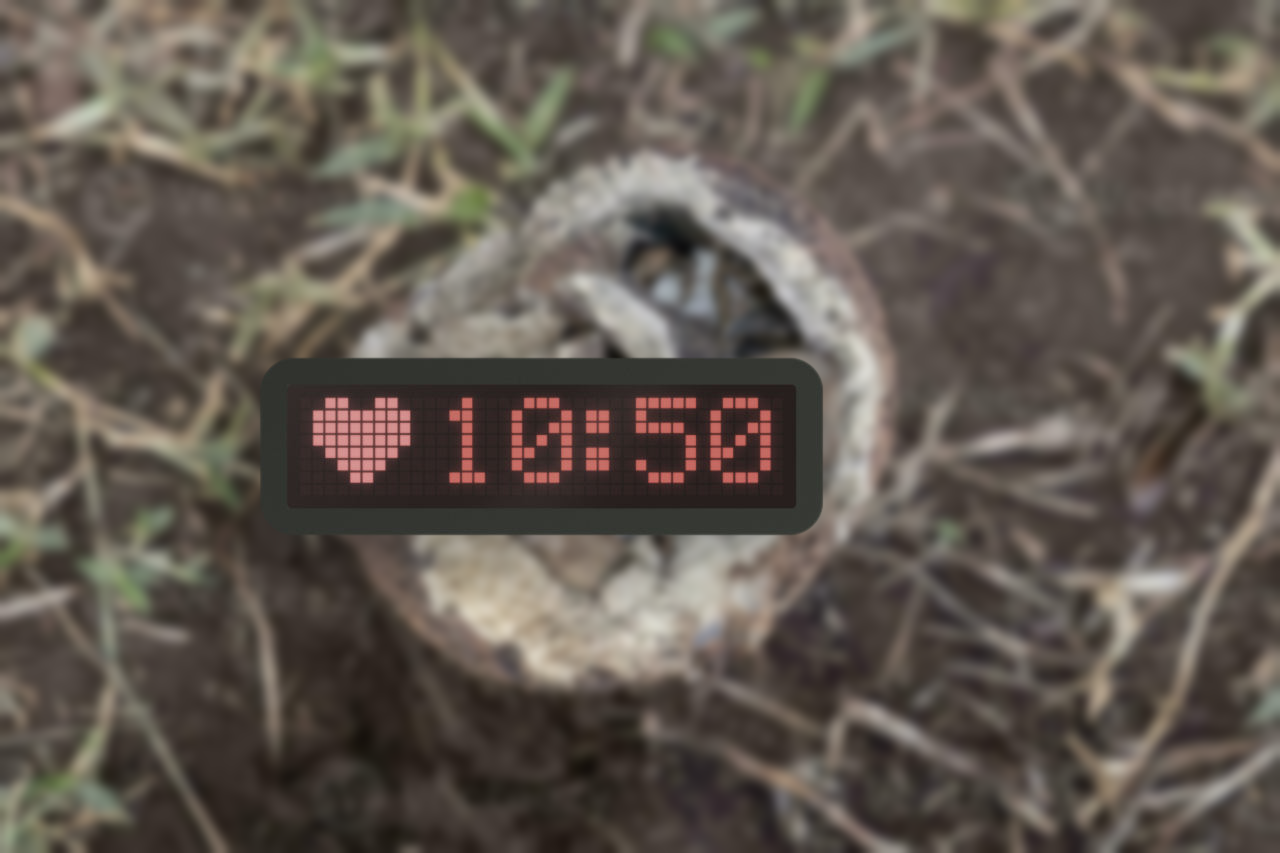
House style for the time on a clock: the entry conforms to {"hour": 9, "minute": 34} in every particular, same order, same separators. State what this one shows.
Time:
{"hour": 10, "minute": 50}
